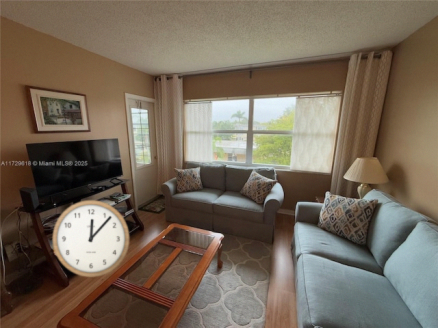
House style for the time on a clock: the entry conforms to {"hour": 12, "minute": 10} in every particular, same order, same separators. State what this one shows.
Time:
{"hour": 12, "minute": 7}
